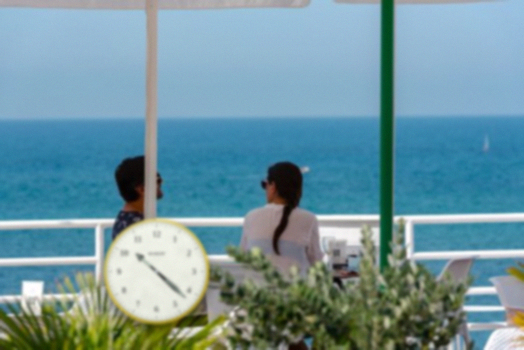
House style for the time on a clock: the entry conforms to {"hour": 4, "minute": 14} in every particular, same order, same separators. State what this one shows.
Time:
{"hour": 10, "minute": 22}
